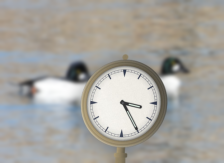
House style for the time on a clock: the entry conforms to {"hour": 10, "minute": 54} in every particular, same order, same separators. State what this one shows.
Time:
{"hour": 3, "minute": 25}
